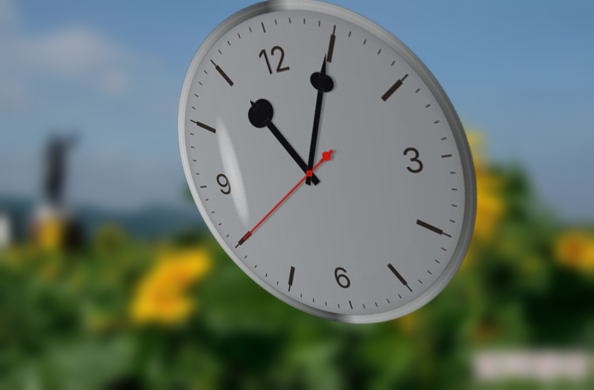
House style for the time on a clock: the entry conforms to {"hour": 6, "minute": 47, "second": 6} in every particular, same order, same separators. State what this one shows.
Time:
{"hour": 11, "minute": 4, "second": 40}
